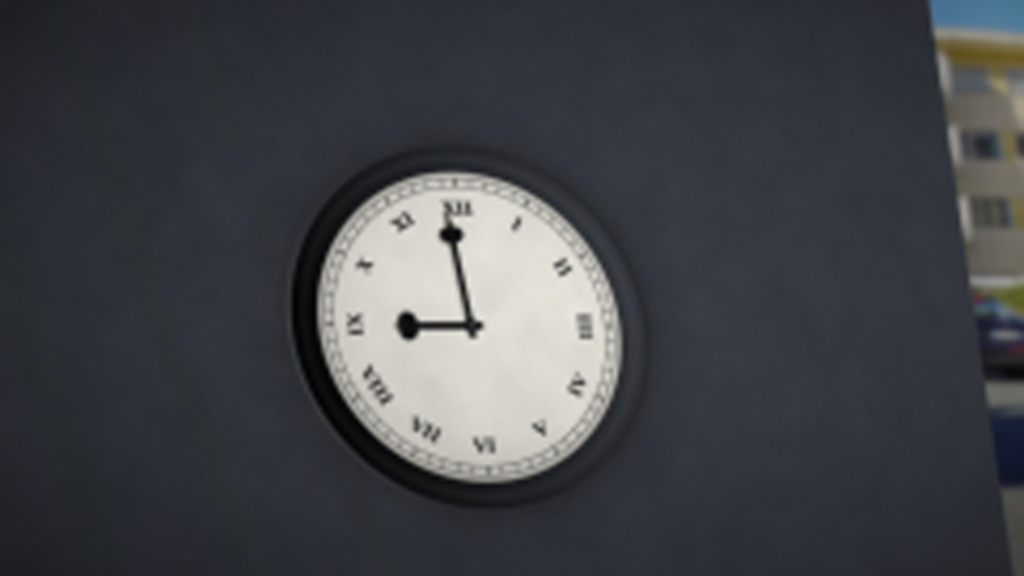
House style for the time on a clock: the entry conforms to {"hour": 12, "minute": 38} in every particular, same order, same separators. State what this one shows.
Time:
{"hour": 8, "minute": 59}
